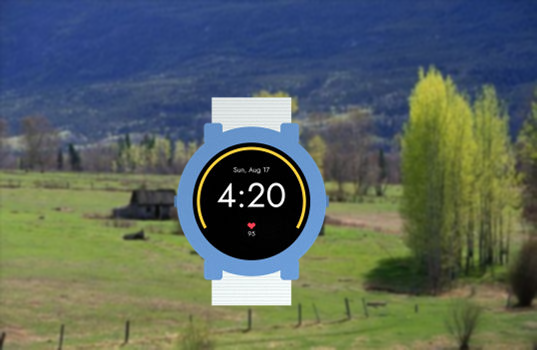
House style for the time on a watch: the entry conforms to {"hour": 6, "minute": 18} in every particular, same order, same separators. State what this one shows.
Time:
{"hour": 4, "minute": 20}
